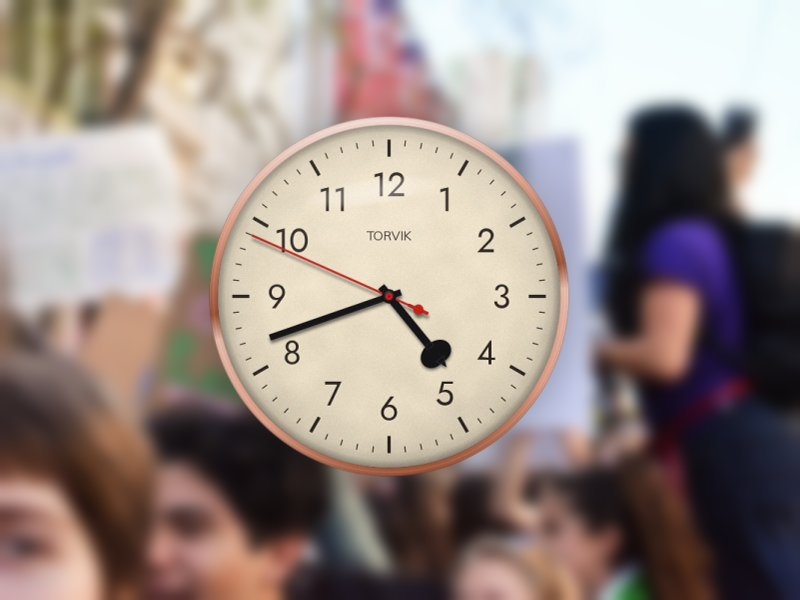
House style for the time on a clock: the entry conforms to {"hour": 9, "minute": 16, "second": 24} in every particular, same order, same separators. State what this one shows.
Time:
{"hour": 4, "minute": 41, "second": 49}
